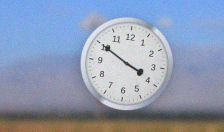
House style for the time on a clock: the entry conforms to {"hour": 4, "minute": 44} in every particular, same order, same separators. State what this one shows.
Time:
{"hour": 3, "minute": 50}
